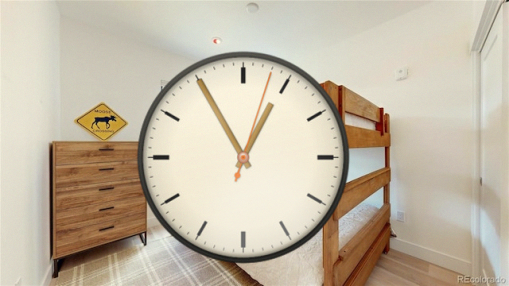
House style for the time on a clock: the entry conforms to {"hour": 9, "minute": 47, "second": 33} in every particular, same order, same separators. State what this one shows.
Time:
{"hour": 12, "minute": 55, "second": 3}
